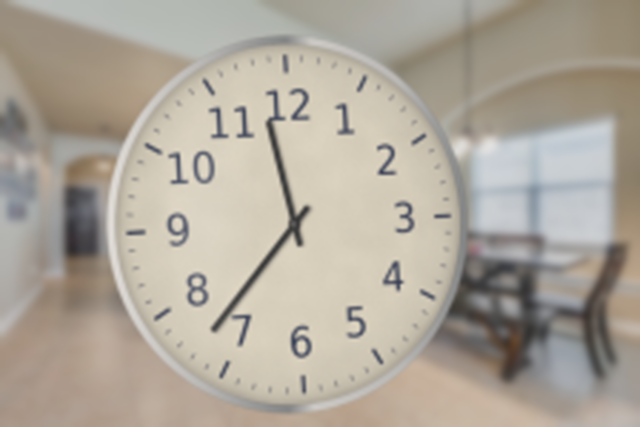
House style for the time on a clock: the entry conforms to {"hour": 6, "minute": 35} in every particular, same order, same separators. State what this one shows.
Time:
{"hour": 11, "minute": 37}
